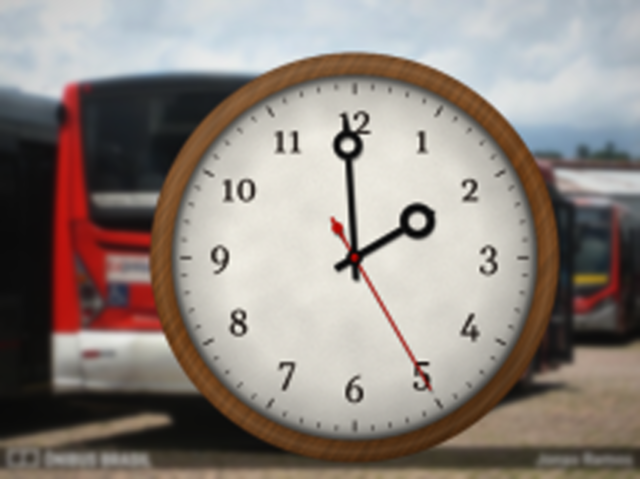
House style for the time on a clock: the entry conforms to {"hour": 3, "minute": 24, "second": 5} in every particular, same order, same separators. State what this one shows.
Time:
{"hour": 1, "minute": 59, "second": 25}
